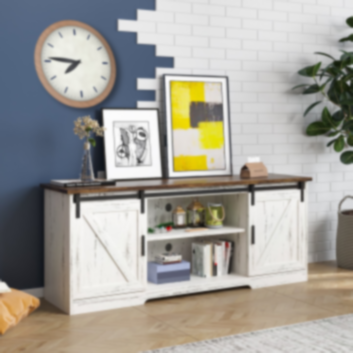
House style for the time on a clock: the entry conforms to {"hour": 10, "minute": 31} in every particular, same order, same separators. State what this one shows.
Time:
{"hour": 7, "minute": 46}
